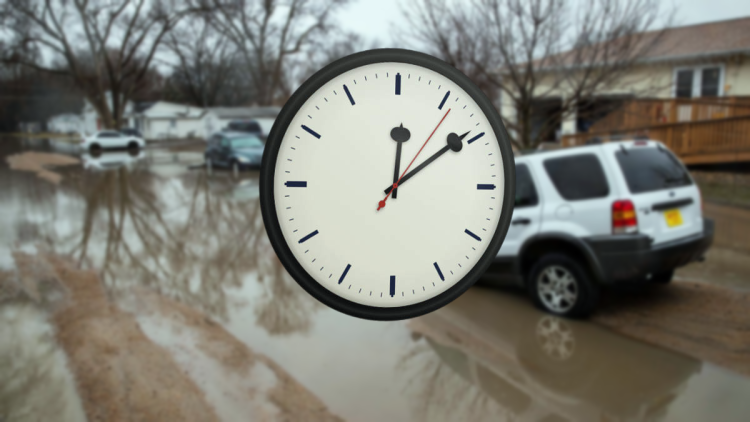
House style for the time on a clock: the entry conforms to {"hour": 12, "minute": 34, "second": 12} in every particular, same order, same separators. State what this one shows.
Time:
{"hour": 12, "minute": 9, "second": 6}
